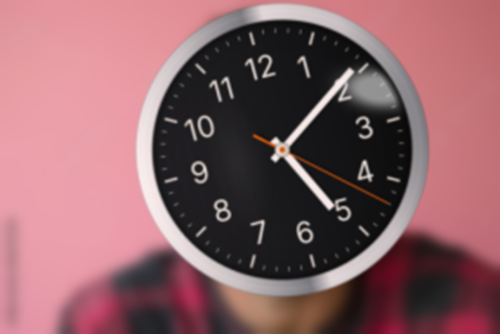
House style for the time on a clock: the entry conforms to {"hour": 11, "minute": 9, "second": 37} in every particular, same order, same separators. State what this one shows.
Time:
{"hour": 5, "minute": 9, "second": 22}
